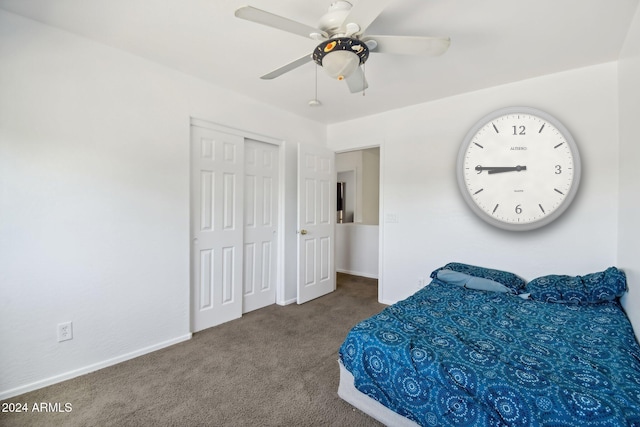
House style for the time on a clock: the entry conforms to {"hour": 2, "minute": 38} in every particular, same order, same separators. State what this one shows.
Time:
{"hour": 8, "minute": 45}
